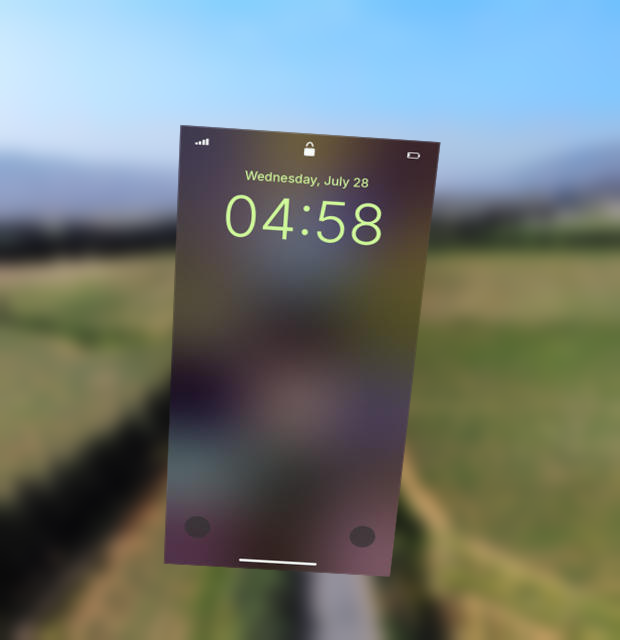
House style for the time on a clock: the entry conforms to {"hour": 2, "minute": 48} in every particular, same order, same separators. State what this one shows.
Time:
{"hour": 4, "minute": 58}
